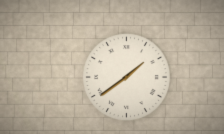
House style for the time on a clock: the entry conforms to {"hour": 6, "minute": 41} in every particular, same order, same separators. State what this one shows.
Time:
{"hour": 1, "minute": 39}
